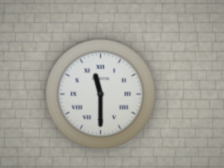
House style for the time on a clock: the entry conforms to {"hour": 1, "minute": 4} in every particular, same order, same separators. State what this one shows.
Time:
{"hour": 11, "minute": 30}
